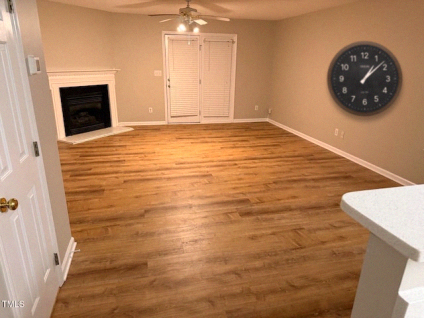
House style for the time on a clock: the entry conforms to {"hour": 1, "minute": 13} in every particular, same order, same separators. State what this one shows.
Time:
{"hour": 1, "minute": 8}
